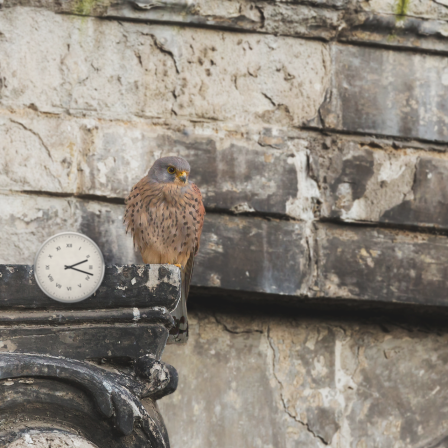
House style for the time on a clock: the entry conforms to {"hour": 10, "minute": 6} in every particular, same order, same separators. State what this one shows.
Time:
{"hour": 2, "minute": 18}
